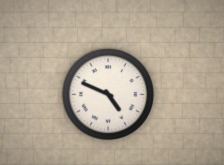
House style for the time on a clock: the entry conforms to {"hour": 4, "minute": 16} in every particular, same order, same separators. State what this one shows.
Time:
{"hour": 4, "minute": 49}
